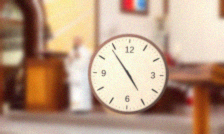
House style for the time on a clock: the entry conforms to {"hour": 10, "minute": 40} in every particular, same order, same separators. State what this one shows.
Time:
{"hour": 4, "minute": 54}
